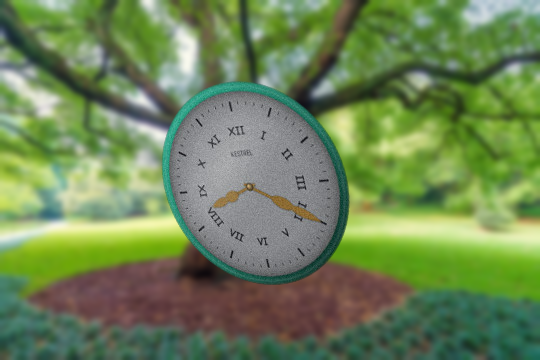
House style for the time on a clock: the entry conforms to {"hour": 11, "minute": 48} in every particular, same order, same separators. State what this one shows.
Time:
{"hour": 8, "minute": 20}
